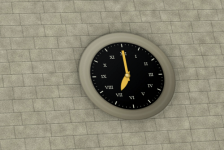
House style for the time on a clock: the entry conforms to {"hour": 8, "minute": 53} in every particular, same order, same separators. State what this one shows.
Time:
{"hour": 7, "minute": 0}
